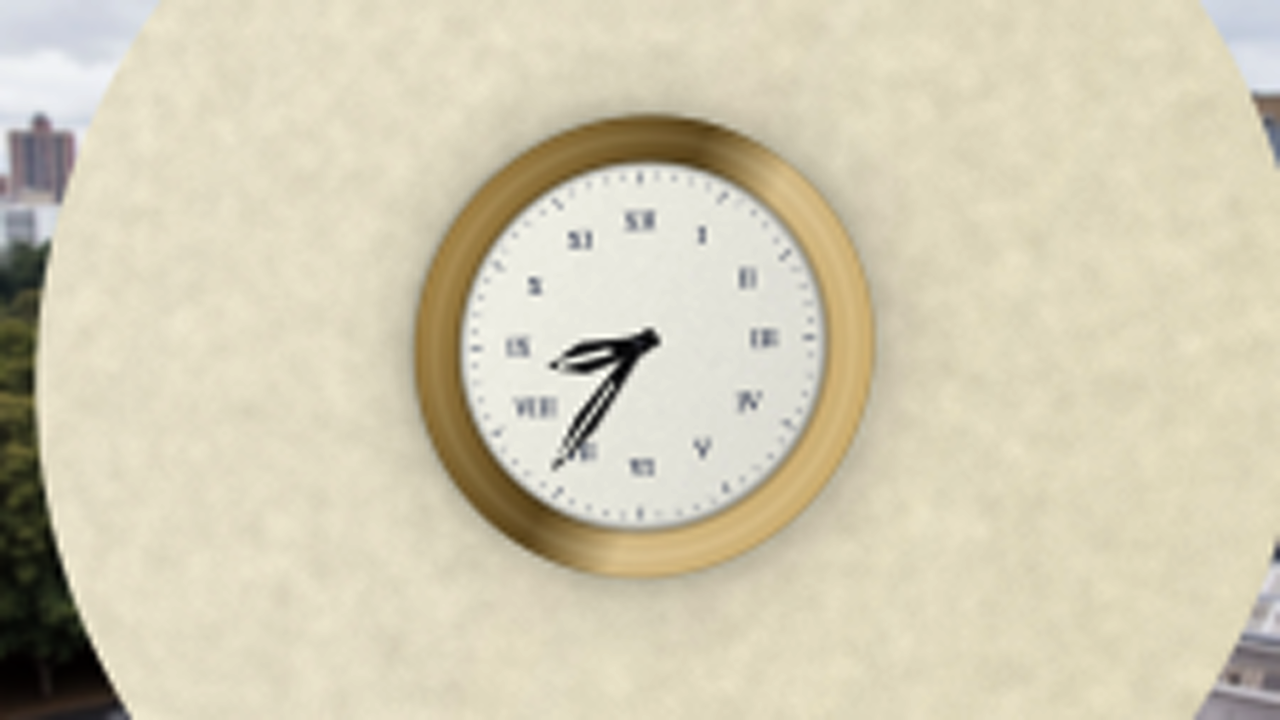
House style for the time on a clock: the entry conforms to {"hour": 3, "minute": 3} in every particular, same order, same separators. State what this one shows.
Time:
{"hour": 8, "minute": 36}
